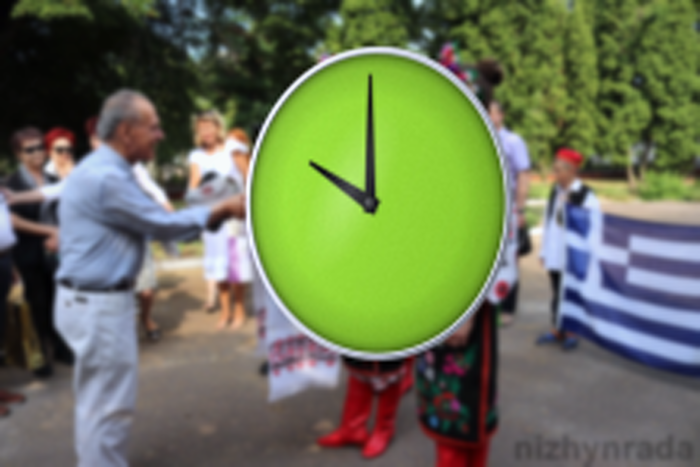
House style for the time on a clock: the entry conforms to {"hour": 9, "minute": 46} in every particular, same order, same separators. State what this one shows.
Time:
{"hour": 10, "minute": 0}
